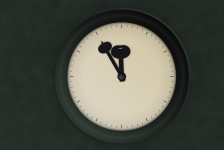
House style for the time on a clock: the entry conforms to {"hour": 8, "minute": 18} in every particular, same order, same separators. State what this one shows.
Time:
{"hour": 11, "minute": 55}
